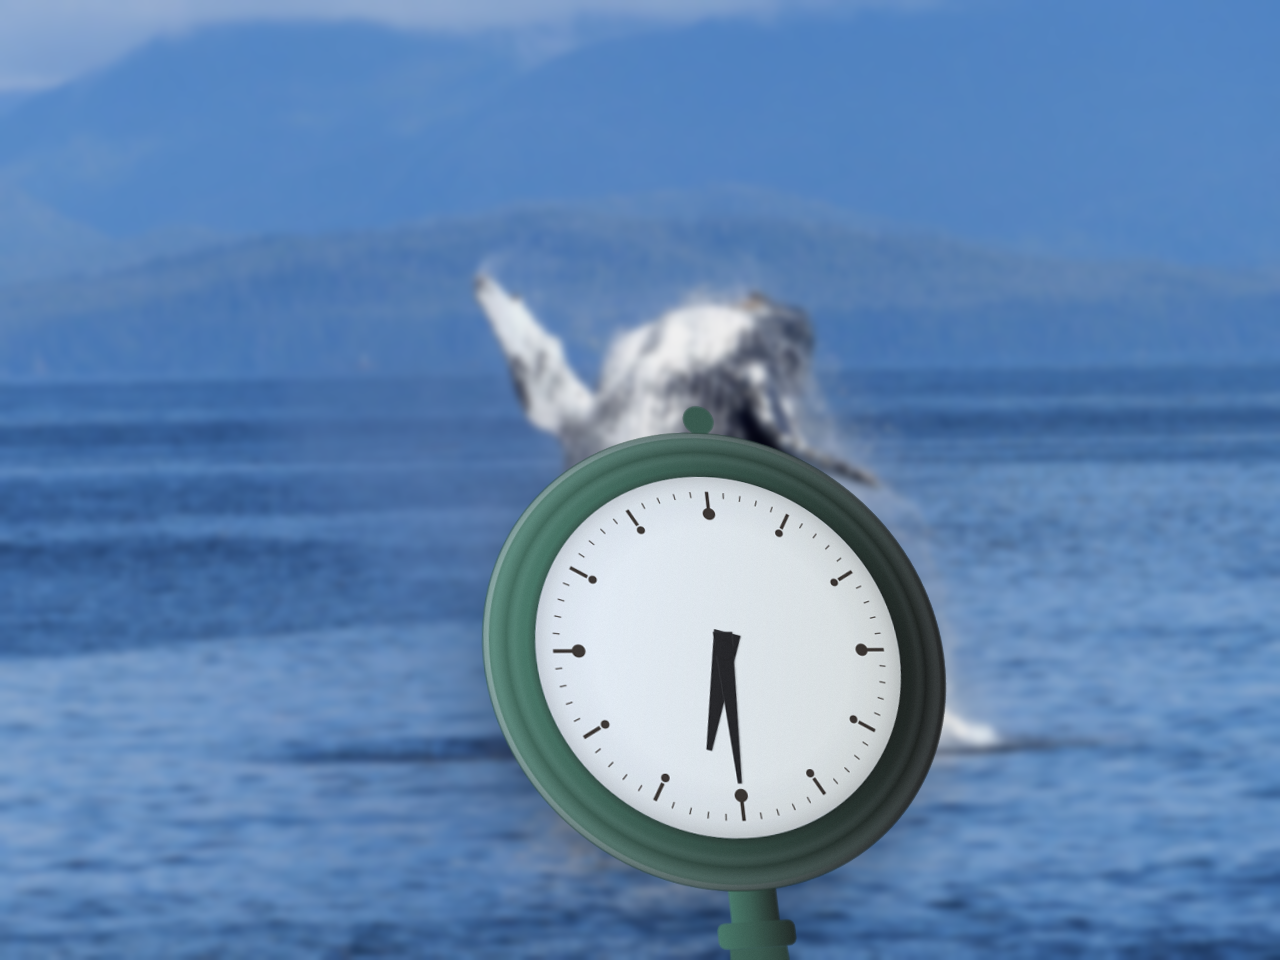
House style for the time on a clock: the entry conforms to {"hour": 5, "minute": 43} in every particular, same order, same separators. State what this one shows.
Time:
{"hour": 6, "minute": 30}
